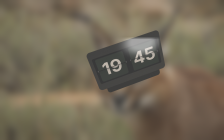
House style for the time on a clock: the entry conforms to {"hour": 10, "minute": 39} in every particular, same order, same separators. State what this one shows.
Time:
{"hour": 19, "minute": 45}
